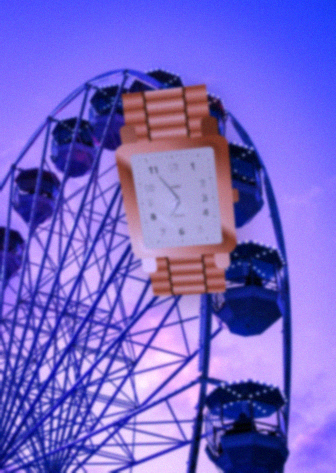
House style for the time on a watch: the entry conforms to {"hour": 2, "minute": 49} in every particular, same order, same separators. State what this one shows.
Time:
{"hour": 6, "minute": 55}
